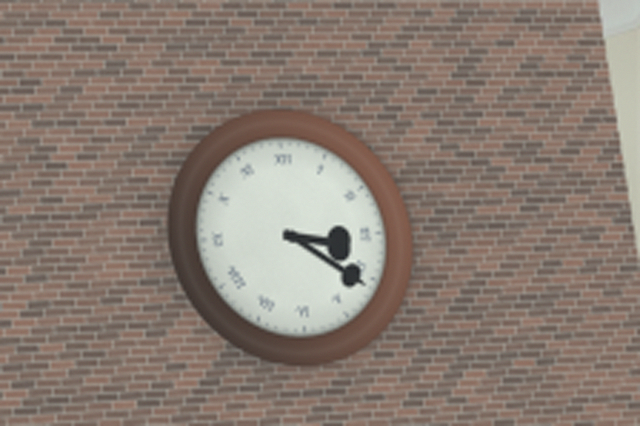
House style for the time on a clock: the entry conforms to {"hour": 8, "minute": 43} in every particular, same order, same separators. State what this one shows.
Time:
{"hour": 3, "minute": 21}
